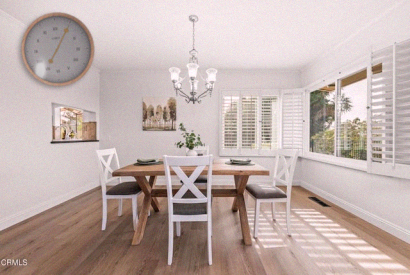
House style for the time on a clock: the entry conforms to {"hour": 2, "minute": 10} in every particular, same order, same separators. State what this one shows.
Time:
{"hour": 7, "minute": 5}
